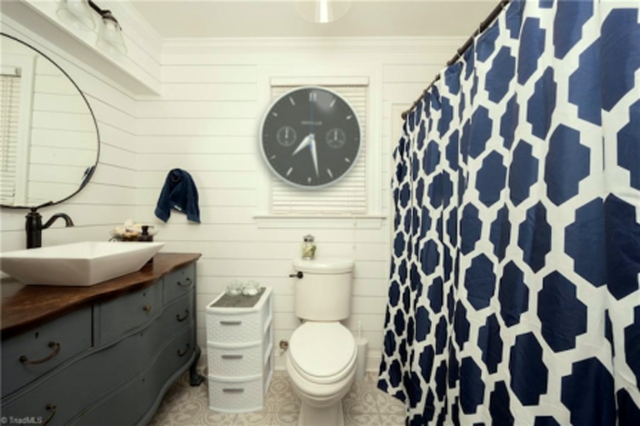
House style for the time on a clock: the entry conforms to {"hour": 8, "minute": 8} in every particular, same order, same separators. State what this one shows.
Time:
{"hour": 7, "minute": 28}
